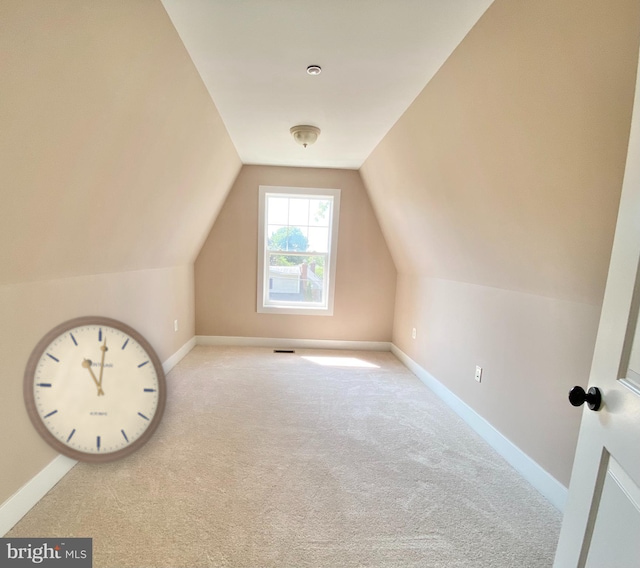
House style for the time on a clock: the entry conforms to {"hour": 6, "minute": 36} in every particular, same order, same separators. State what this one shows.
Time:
{"hour": 11, "minute": 1}
